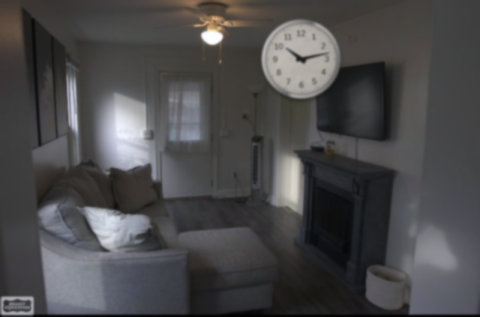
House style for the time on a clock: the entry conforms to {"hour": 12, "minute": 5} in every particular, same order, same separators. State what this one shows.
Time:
{"hour": 10, "minute": 13}
